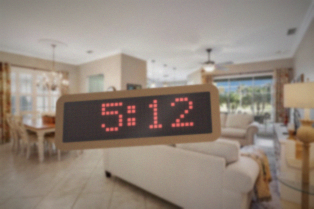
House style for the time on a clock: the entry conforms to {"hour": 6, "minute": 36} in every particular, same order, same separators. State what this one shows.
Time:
{"hour": 5, "minute": 12}
